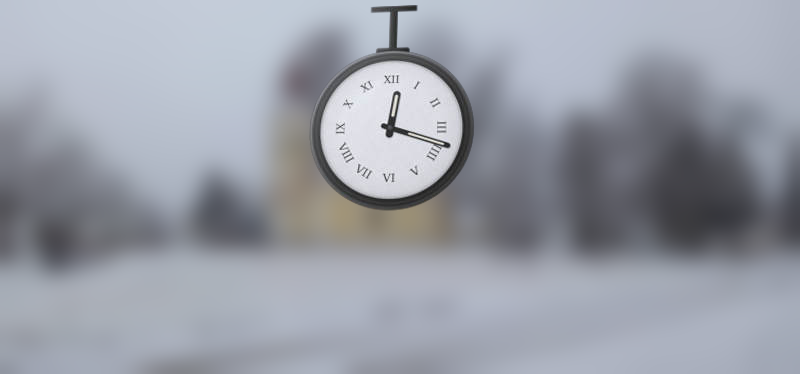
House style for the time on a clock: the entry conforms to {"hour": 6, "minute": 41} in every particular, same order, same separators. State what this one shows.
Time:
{"hour": 12, "minute": 18}
